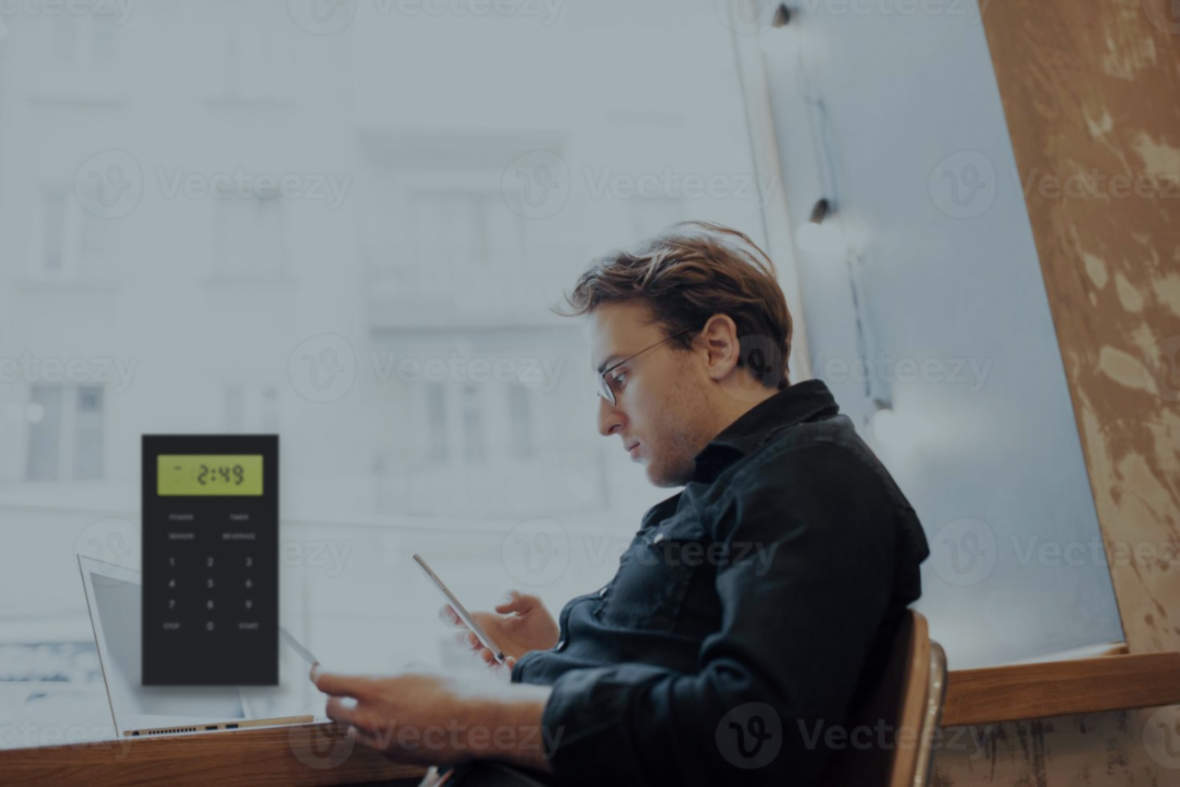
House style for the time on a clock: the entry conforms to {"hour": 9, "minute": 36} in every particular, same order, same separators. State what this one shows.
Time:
{"hour": 2, "minute": 49}
